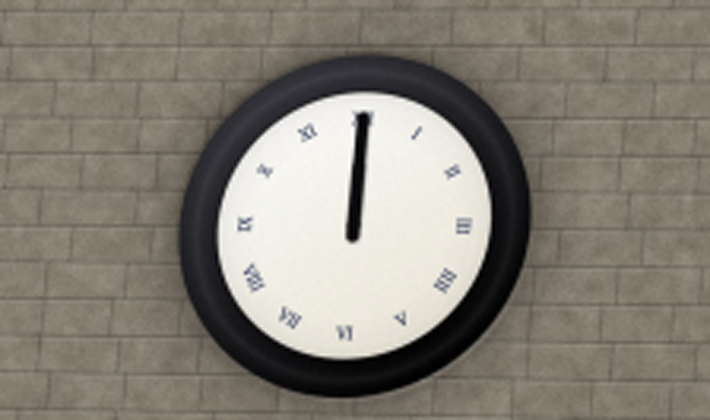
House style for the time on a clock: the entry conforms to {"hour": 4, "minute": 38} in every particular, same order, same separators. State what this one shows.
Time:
{"hour": 12, "minute": 0}
